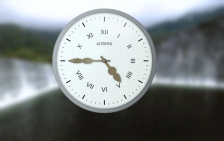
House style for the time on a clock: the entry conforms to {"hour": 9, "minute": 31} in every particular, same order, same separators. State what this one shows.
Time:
{"hour": 4, "minute": 45}
